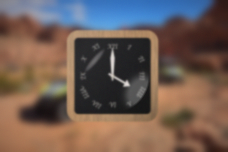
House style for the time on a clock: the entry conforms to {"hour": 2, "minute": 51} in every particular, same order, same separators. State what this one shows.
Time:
{"hour": 4, "minute": 0}
